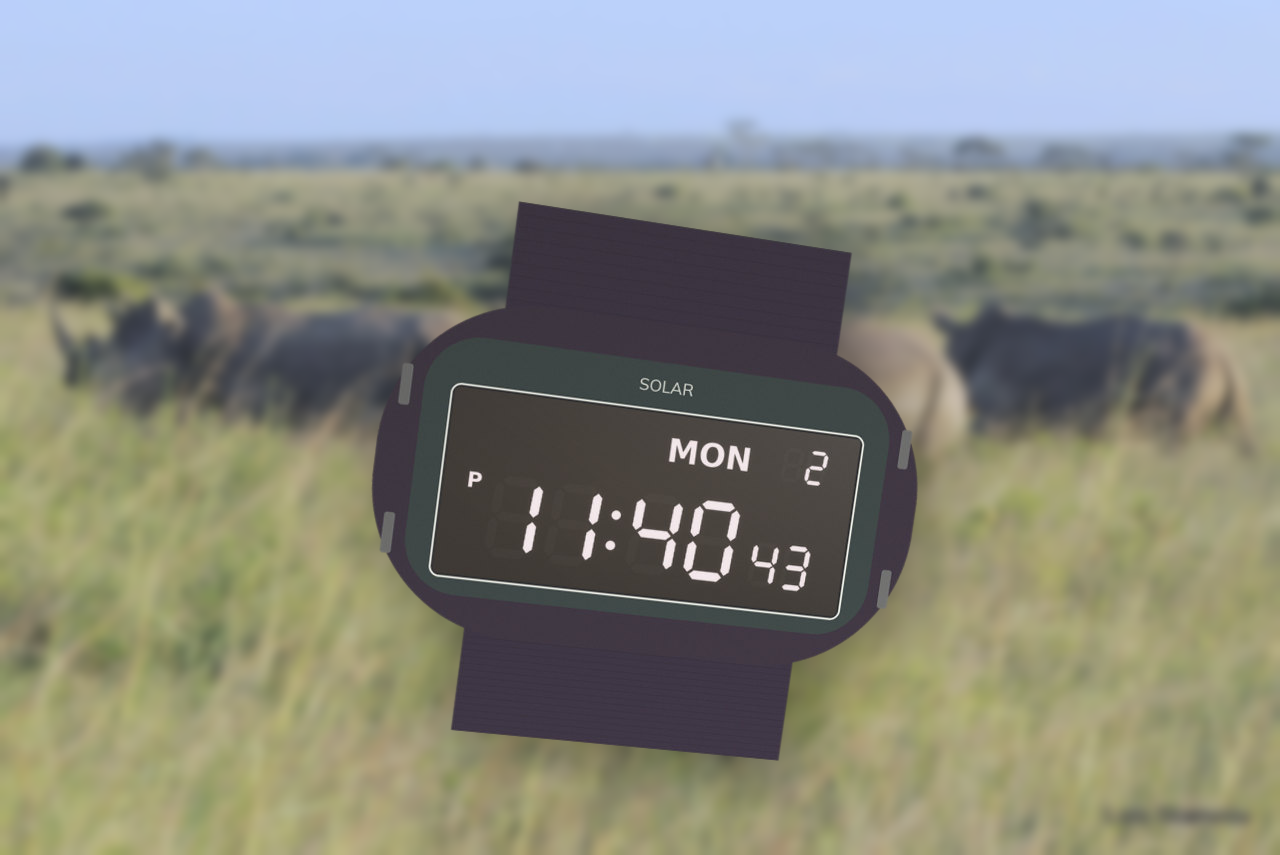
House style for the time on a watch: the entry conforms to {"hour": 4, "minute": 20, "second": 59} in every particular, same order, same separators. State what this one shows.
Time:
{"hour": 11, "minute": 40, "second": 43}
